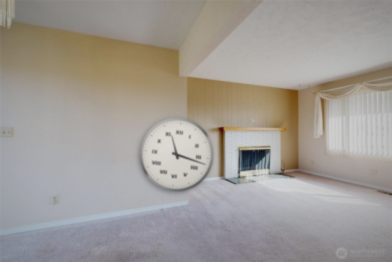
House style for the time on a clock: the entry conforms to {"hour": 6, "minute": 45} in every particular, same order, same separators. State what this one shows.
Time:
{"hour": 11, "minute": 17}
